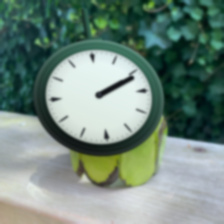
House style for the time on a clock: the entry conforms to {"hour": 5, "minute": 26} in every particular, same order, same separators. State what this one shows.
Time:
{"hour": 2, "minute": 11}
